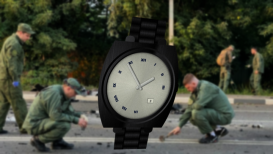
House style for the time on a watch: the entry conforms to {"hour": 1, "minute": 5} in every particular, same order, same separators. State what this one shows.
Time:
{"hour": 1, "minute": 54}
